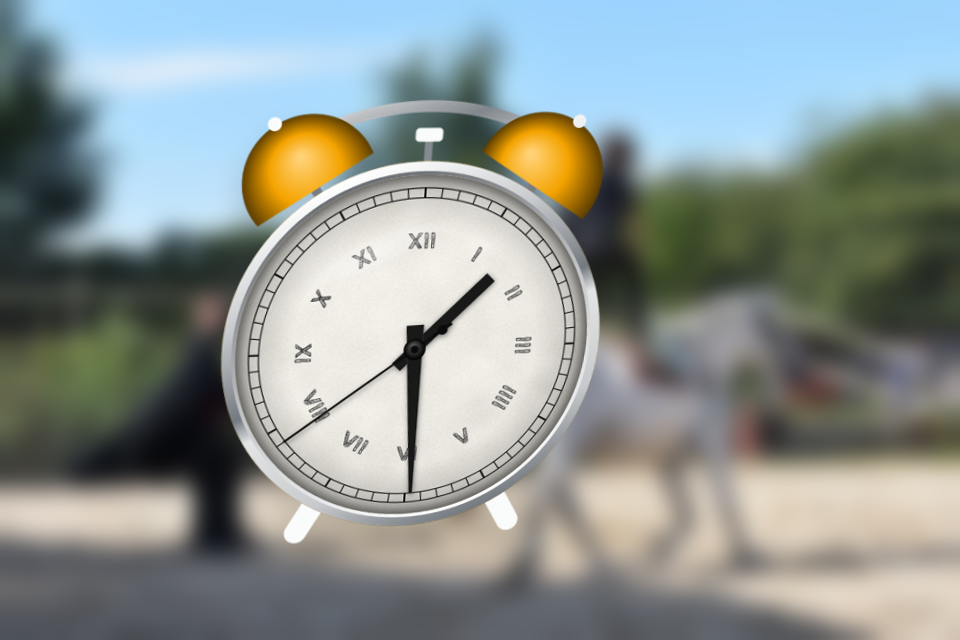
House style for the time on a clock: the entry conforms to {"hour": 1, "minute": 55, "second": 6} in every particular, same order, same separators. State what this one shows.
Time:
{"hour": 1, "minute": 29, "second": 39}
